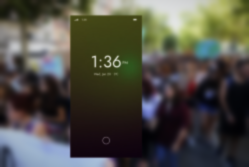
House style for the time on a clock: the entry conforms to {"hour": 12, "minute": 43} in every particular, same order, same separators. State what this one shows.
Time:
{"hour": 1, "minute": 36}
